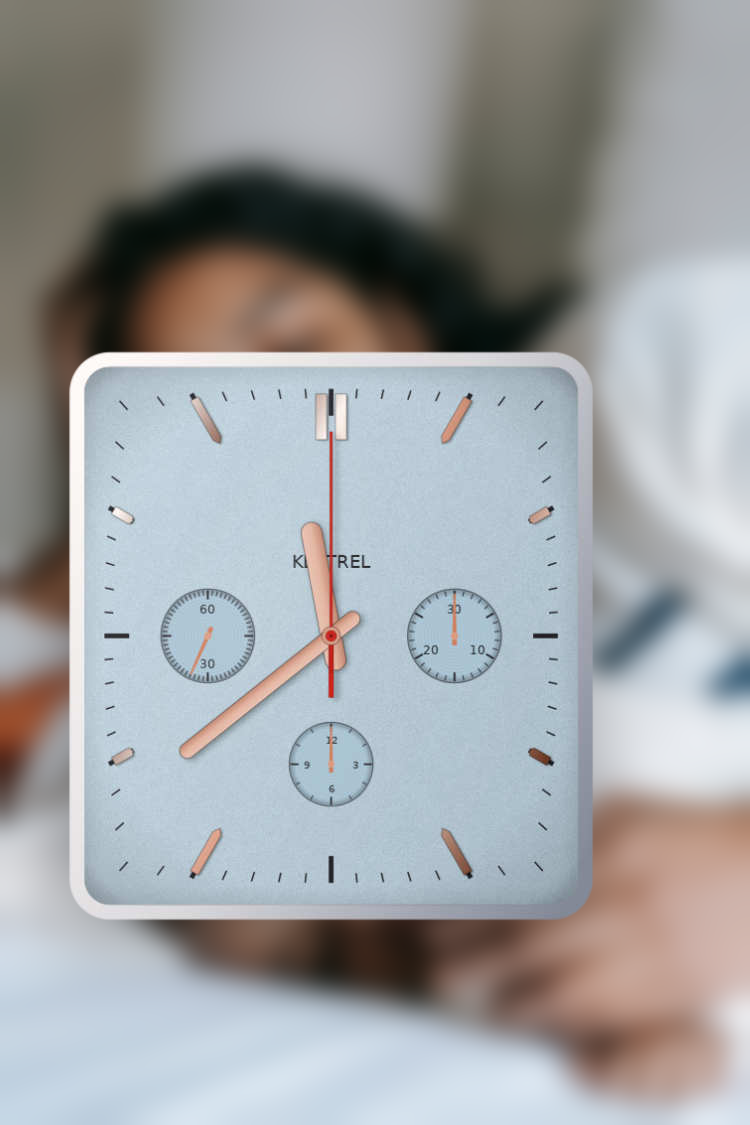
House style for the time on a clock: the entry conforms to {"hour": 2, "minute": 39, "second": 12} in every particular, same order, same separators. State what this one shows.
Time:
{"hour": 11, "minute": 38, "second": 34}
